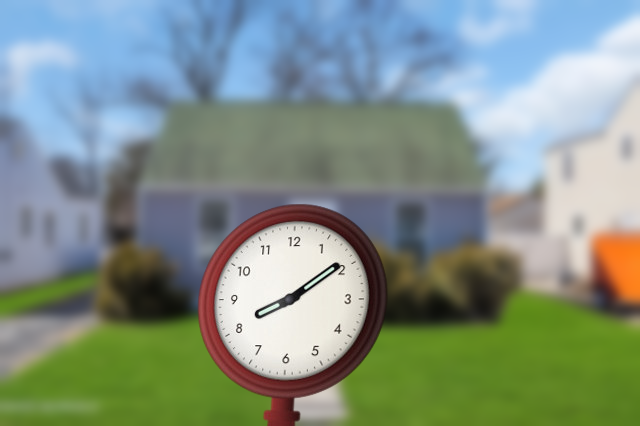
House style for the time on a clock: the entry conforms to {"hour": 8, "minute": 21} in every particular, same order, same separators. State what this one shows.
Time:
{"hour": 8, "minute": 9}
